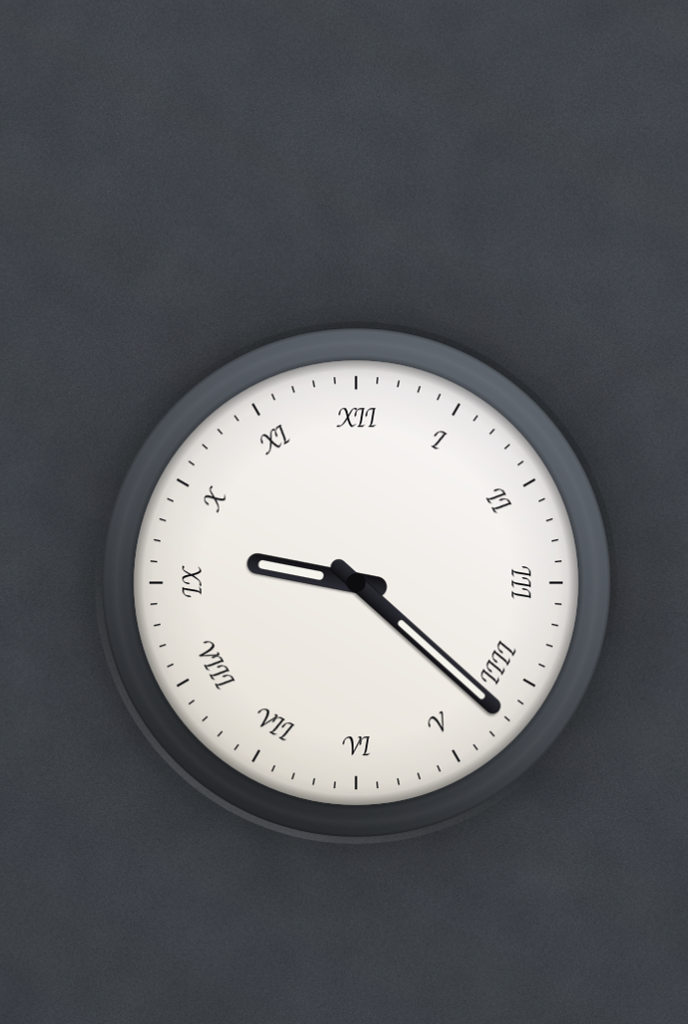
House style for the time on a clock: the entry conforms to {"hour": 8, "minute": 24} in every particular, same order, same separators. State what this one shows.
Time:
{"hour": 9, "minute": 22}
